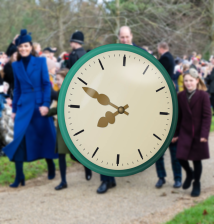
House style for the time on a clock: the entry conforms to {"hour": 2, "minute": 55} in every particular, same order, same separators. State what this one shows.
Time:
{"hour": 7, "minute": 49}
